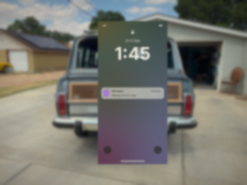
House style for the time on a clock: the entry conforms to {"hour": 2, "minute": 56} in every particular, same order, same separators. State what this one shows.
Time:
{"hour": 1, "minute": 45}
